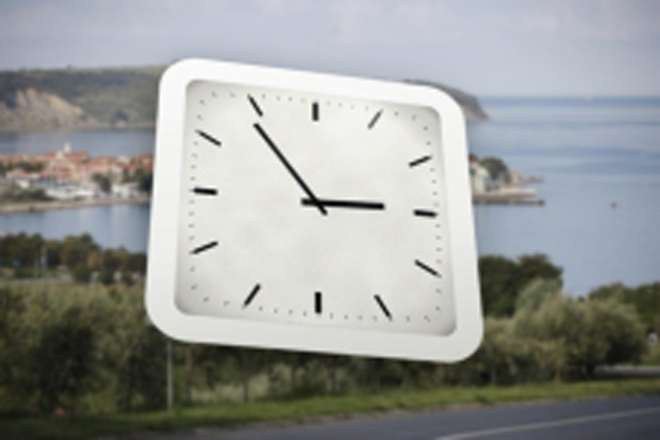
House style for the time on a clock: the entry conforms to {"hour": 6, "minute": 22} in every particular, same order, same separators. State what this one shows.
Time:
{"hour": 2, "minute": 54}
